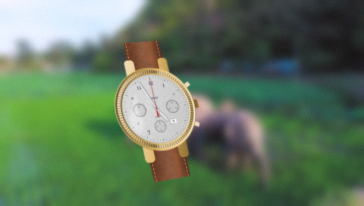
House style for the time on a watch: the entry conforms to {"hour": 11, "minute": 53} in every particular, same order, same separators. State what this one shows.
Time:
{"hour": 4, "minute": 56}
